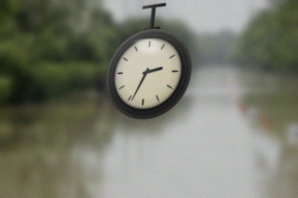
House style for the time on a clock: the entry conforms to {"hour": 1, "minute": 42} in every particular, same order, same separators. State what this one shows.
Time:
{"hour": 2, "minute": 34}
